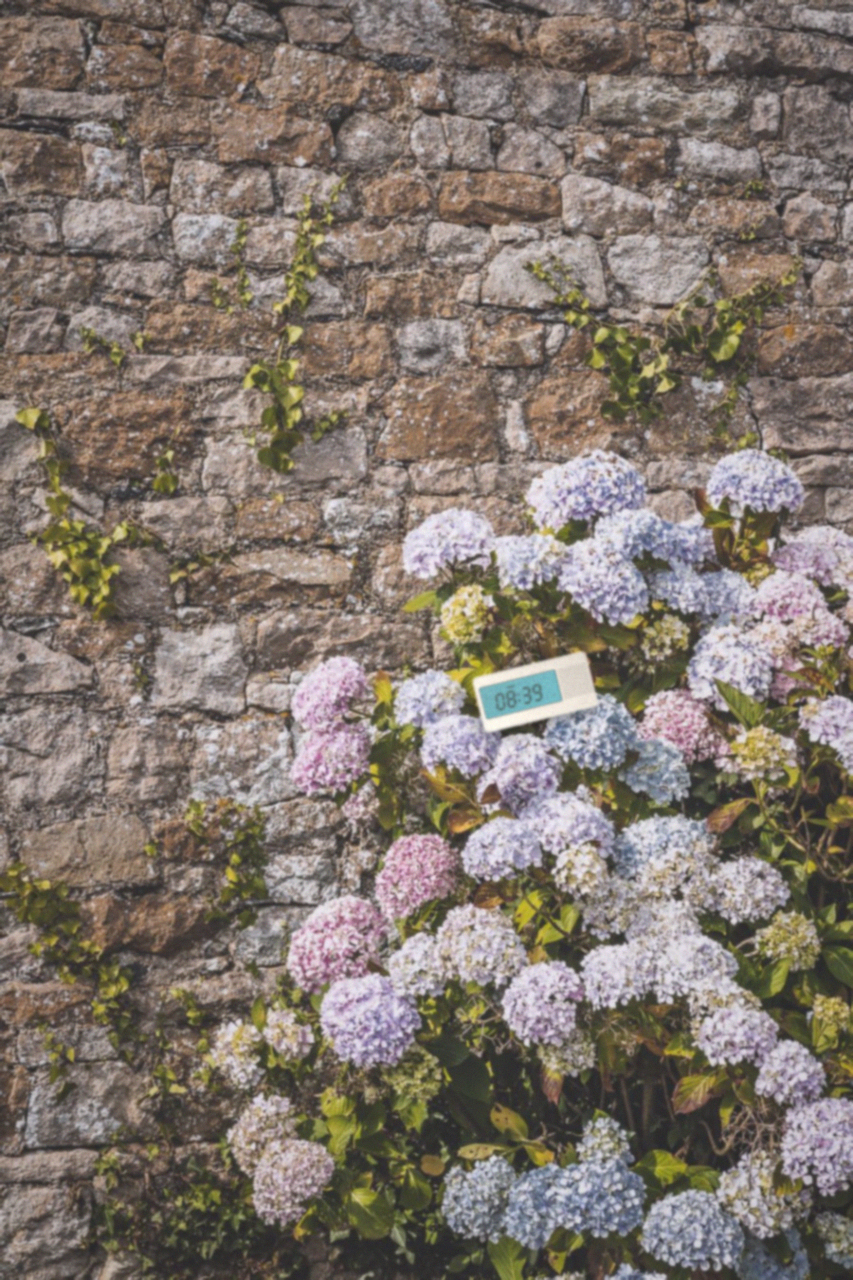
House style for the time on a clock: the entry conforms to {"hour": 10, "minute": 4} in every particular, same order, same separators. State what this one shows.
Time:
{"hour": 8, "minute": 39}
